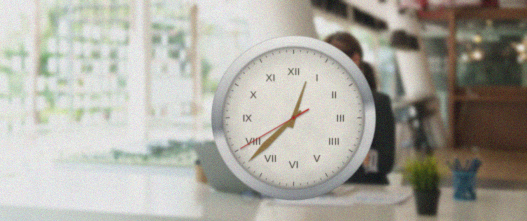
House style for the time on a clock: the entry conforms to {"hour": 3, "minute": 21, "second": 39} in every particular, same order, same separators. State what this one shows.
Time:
{"hour": 12, "minute": 37, "second": 40}
